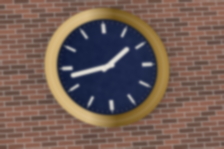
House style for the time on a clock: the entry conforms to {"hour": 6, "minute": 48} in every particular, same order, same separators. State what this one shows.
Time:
{"hour": 1, "minute": 43}
